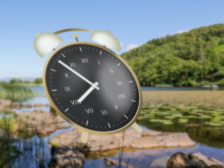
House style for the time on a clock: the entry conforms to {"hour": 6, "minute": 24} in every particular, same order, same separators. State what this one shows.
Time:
{"hour": 7, "minute": 53}
